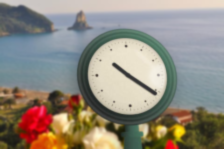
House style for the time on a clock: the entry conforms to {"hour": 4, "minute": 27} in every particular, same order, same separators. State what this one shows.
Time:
{"hour": 10, "minute": 21}
